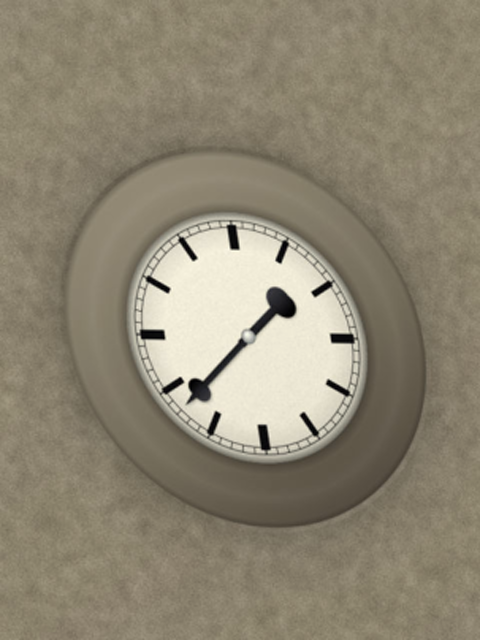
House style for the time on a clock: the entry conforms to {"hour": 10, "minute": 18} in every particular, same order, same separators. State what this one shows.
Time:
{"hour": 1, "minute": 38}
